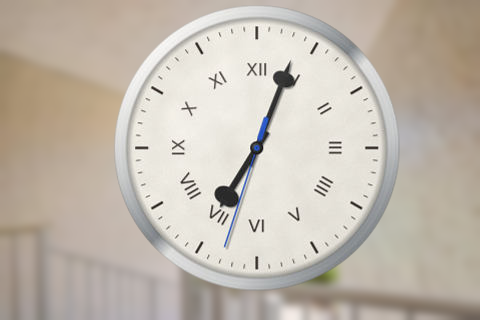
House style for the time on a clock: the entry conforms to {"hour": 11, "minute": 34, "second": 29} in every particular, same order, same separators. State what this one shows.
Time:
{"hour": 7, "minute": 3, "second": 33}
